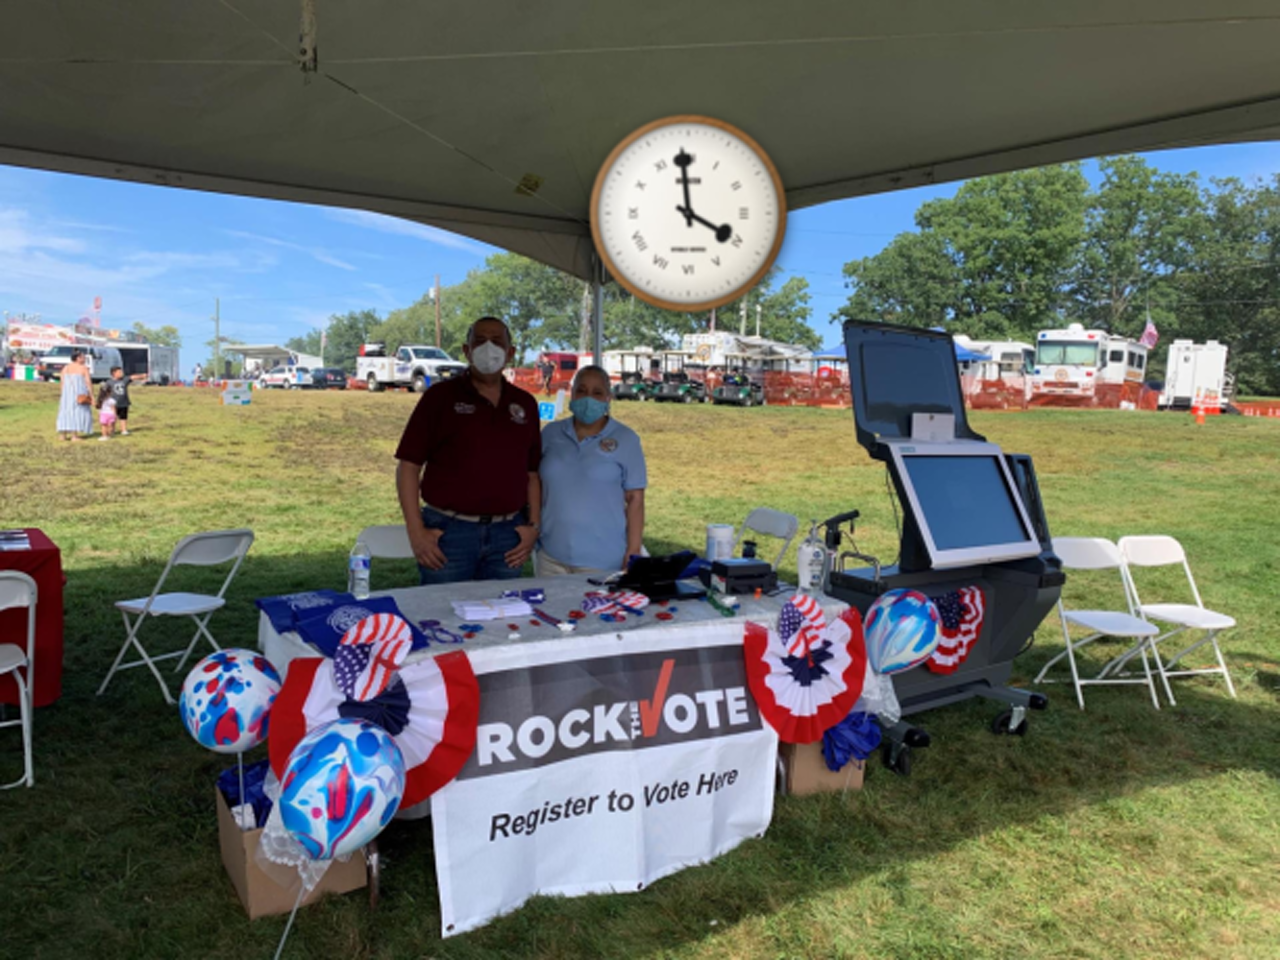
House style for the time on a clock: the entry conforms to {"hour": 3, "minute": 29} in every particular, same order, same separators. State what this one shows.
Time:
{"hour": 3, "minute": 59}
